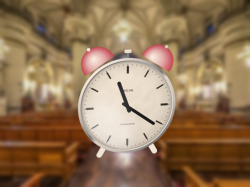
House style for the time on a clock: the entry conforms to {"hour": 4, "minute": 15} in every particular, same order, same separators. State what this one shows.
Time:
{"hour": 11, "minute": 21}
